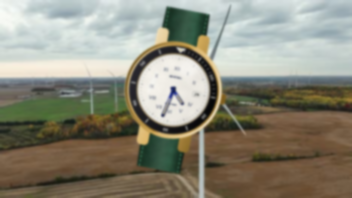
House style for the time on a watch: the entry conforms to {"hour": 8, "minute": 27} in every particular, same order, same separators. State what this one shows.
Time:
{"hour": 4, "minute": 32}
